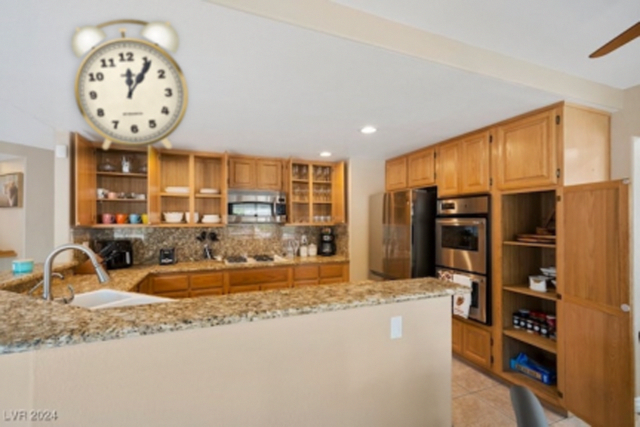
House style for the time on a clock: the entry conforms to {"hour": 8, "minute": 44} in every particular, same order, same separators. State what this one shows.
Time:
{"hour": 12, "minute": 6}
